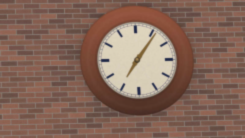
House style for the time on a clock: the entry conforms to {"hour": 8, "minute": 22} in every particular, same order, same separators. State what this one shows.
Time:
{"hour": 7, "minute": 6}
